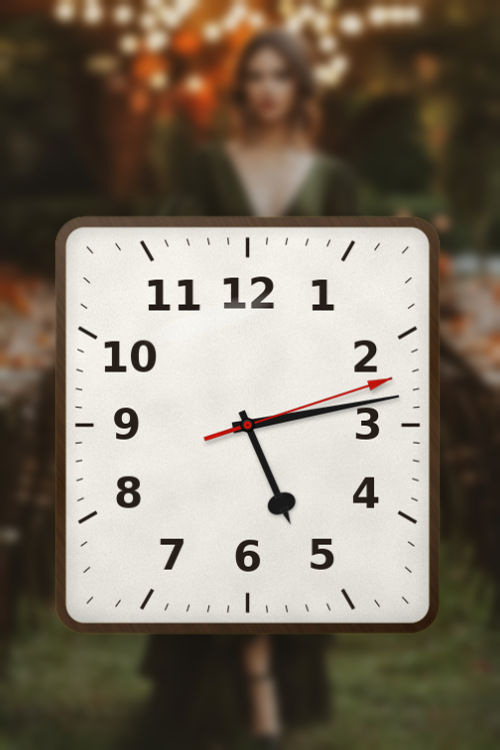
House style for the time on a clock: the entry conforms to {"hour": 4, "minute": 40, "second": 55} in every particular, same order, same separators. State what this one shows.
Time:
{"hour": 5, "minute": 13, "second": 12}
